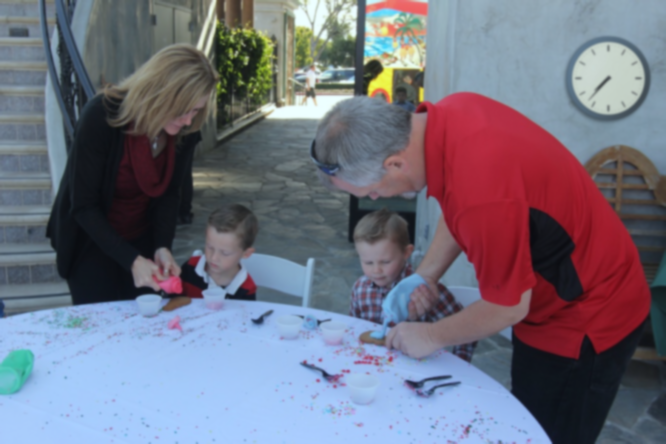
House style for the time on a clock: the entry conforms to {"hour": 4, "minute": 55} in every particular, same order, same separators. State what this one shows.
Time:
{"hour": 7, "minute": 37}
